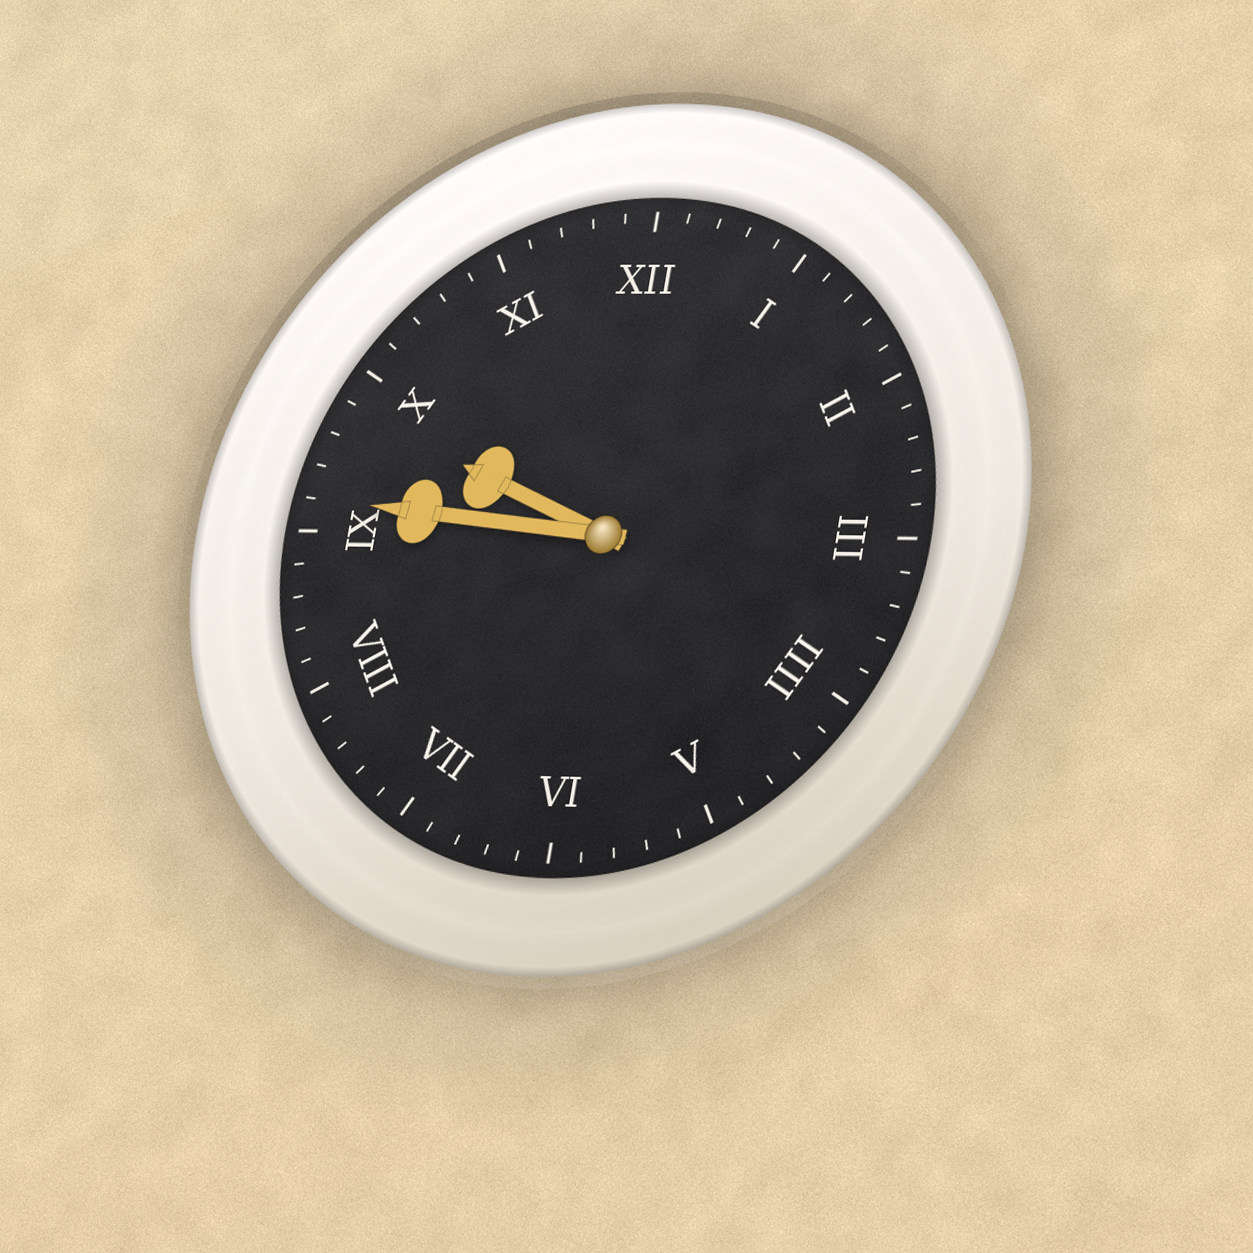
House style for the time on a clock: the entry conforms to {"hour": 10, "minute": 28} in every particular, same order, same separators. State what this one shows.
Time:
{"hour": 9, "minute": 46}
